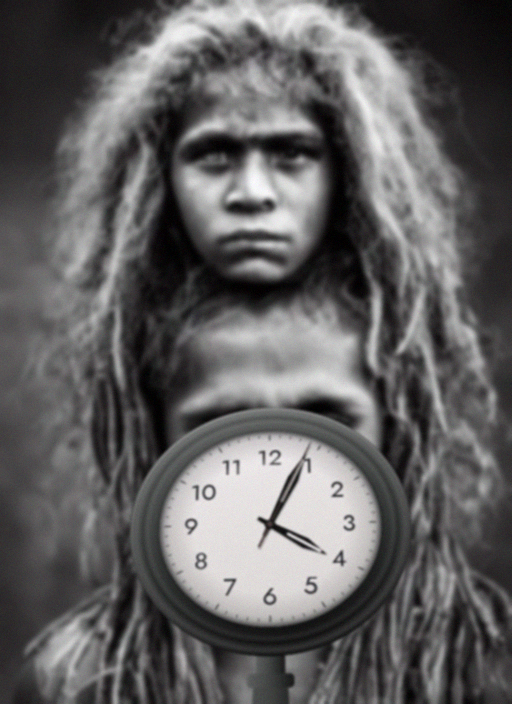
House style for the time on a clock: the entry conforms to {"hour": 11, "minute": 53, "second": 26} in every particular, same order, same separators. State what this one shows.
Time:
{"hour": 4, "minute": 4, "second": 4}
